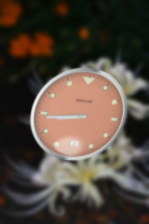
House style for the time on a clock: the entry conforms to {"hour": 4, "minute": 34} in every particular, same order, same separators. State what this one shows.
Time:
{"hour": 8, "minute": 44}
